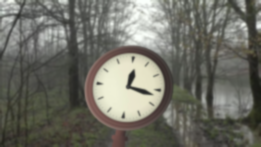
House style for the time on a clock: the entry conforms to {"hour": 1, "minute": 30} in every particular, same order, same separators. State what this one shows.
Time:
{"hour": 12, "minute": 17}
